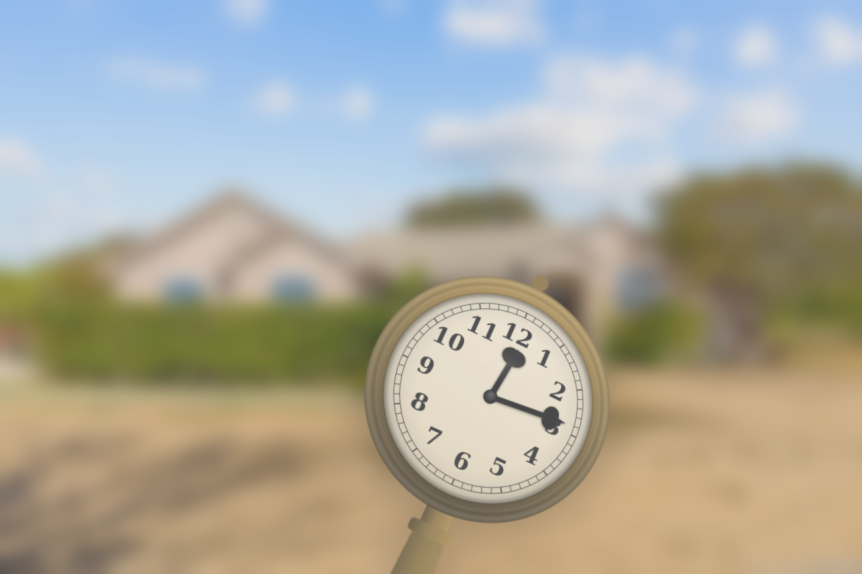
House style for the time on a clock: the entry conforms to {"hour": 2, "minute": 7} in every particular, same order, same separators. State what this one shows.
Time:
{"hour": 12, "minute": 14}
